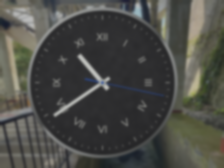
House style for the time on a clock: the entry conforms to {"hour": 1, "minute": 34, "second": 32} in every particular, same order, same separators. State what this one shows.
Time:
{"hour": 10, "minute": 39, "second": 17}
